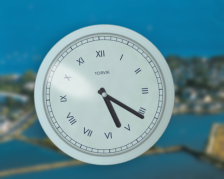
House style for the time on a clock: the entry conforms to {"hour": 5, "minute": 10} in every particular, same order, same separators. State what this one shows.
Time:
{"hour": 5, "minute": 21}
